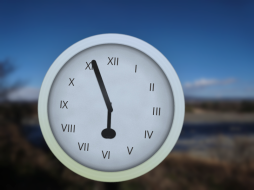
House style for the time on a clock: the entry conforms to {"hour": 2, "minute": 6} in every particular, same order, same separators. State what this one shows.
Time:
{"hour": 5, "minute": 56}
